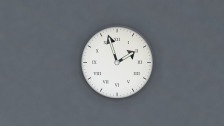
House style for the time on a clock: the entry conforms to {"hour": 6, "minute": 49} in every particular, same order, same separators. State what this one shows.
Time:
{"hour": 1, "minute": 57}
